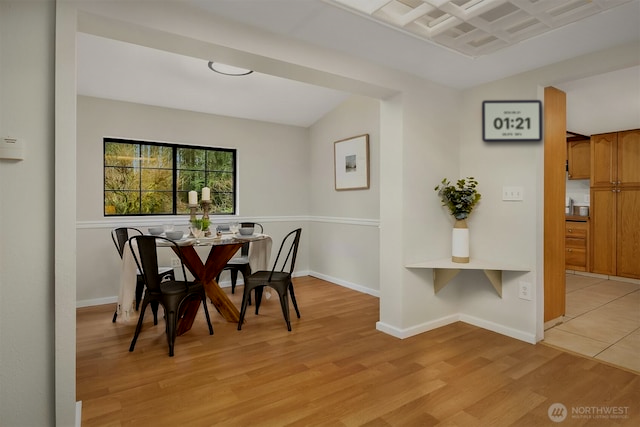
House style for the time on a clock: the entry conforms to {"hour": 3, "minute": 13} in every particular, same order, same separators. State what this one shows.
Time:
{"hour": 1, "minute": 21}
